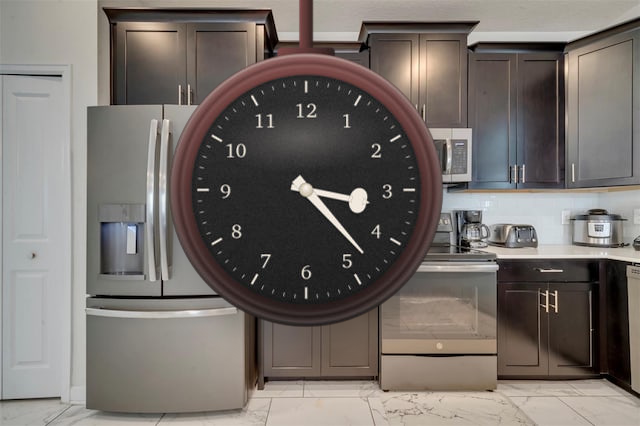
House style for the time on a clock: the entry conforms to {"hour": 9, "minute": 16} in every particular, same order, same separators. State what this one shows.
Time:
{"hour": 3, "minute": 23}
